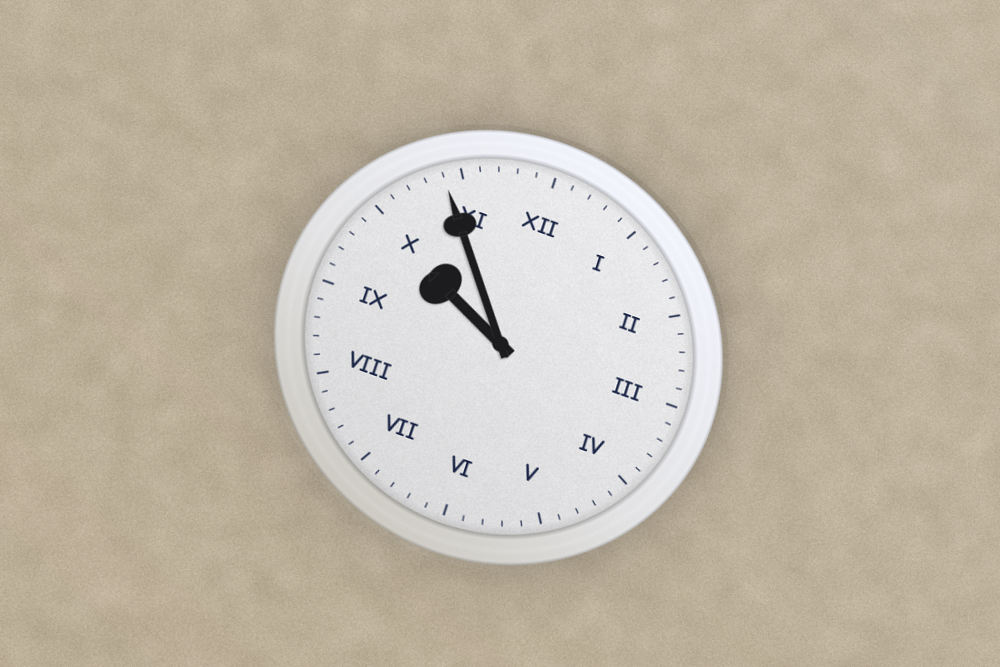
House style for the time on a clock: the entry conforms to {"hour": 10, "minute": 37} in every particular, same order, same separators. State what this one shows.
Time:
{"hour": 9, "minute": 54}
